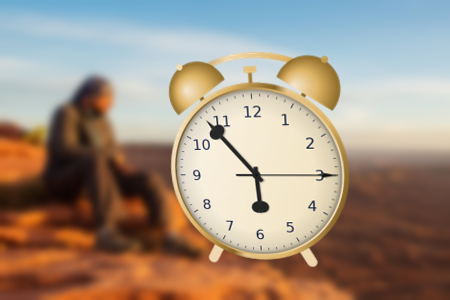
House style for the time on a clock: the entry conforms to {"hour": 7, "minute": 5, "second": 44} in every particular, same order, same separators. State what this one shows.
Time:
{"hour": 5, "minute": 53, "second": 15}
